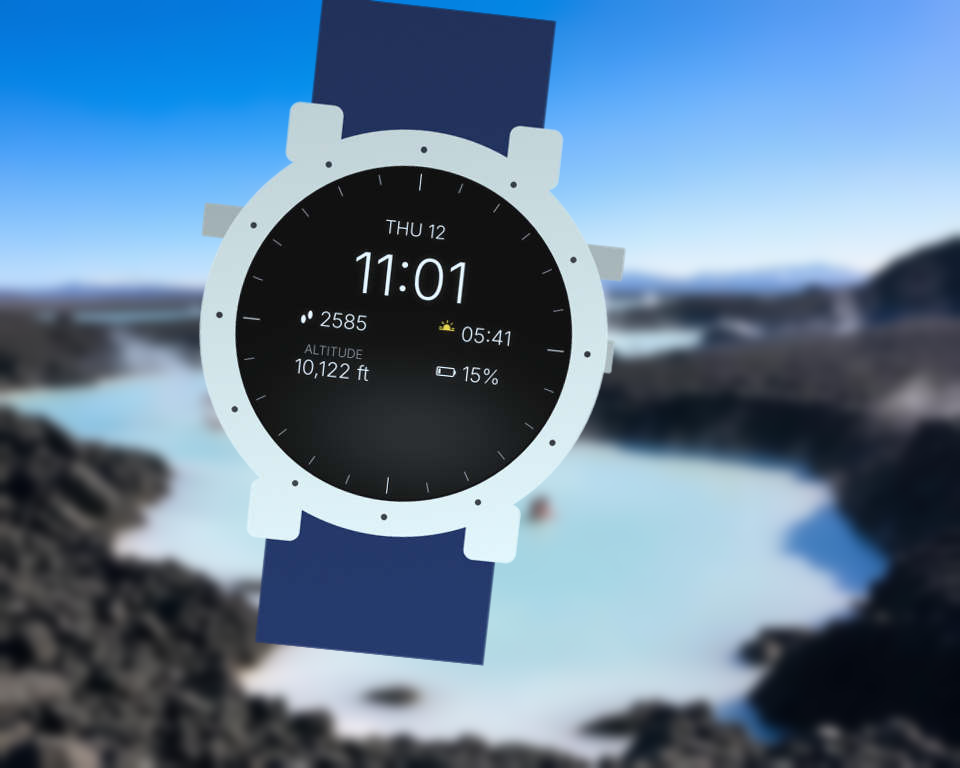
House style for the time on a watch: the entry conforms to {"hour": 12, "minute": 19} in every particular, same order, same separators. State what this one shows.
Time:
{"hour": 11, "minute": 1}
